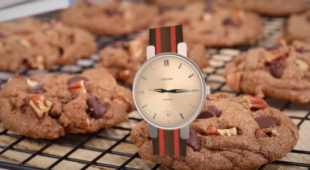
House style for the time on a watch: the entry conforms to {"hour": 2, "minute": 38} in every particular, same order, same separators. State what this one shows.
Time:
{"hour": 9, "minute": 15}
